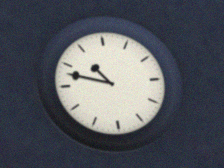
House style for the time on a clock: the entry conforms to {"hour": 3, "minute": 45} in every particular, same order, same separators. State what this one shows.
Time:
{"hour": 10, "minute": 48}
